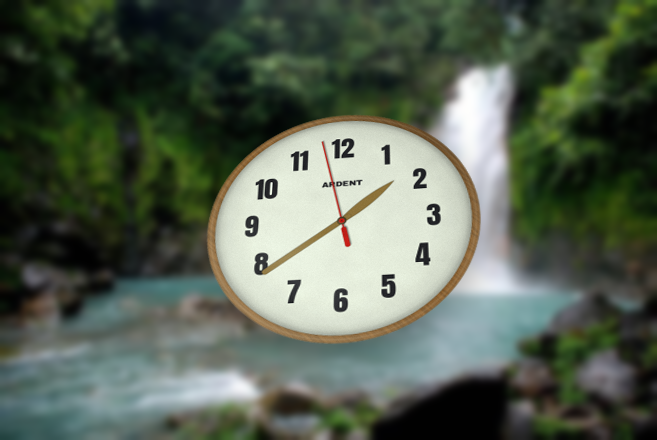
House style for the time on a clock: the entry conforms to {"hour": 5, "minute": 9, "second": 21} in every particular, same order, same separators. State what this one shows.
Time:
{"hour": 1, "minute": 38, "second": 58}
